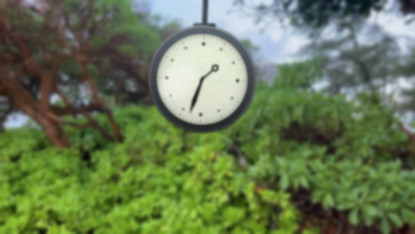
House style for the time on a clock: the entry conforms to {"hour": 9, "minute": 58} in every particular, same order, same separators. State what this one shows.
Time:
{"hour": 1, "minute": 33}
